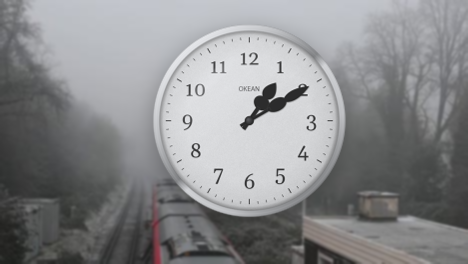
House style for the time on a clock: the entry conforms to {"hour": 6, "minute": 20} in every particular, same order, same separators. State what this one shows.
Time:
{"hour": 1, "minute": 10}
